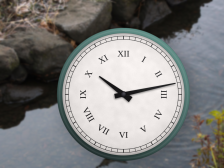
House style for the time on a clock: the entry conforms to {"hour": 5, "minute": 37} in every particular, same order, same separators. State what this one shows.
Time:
{"hour": 10, "minute": 13}
